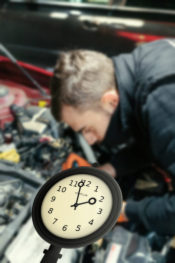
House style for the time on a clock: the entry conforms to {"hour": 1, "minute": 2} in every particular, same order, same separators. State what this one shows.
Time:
{"hour": 1, "minute": 58}
